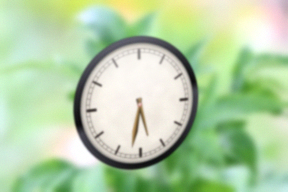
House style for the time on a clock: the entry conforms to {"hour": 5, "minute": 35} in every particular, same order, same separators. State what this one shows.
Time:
{"hour": 5, "minute": 32}
